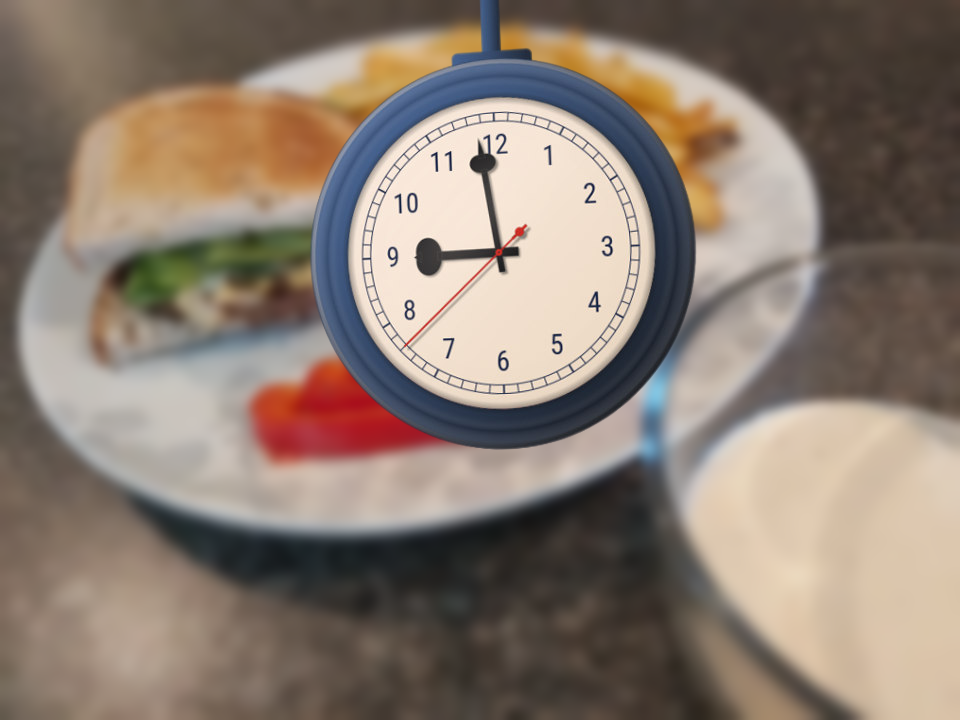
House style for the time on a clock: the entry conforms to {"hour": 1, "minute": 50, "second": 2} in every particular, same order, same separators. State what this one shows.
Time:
{"hour": 8, "minute": 58, "second": 38}
